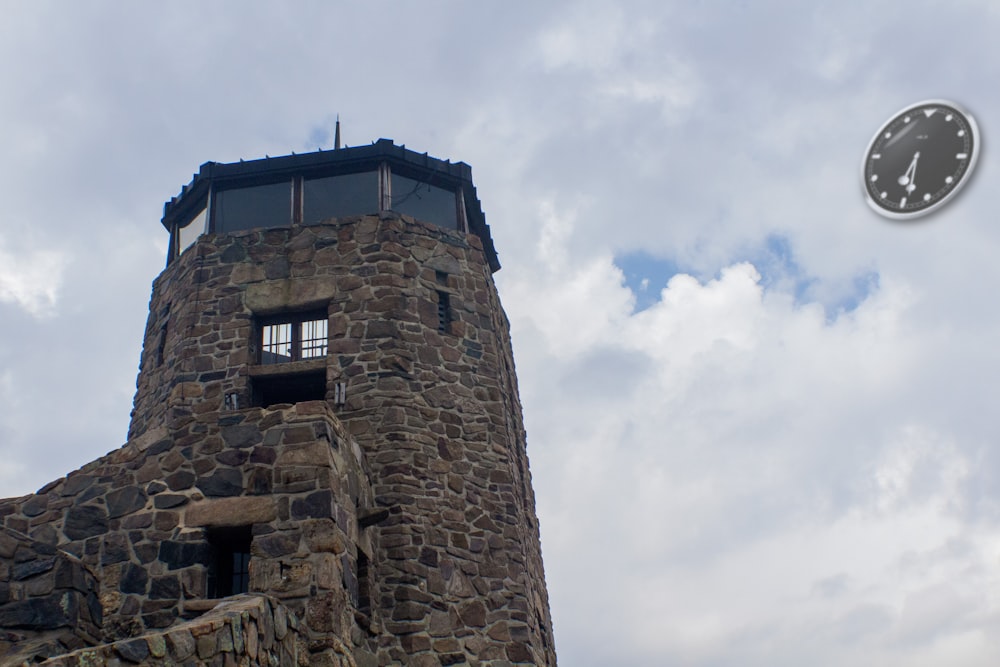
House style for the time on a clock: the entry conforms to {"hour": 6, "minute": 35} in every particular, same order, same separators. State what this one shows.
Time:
{"hour": 6, "minute": 29}
